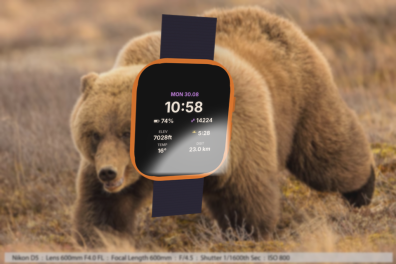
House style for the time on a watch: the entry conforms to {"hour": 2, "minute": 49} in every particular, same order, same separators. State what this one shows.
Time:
{"hour": 10, "minute": 58}
